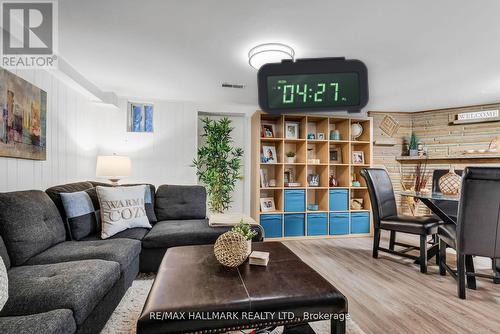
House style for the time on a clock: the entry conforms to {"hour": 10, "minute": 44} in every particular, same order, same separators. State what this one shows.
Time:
{"hour": 4, "minute": 27}
